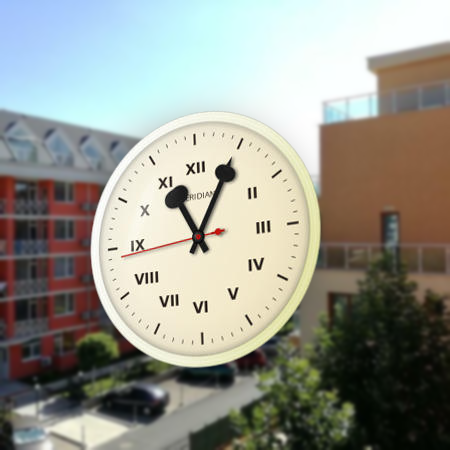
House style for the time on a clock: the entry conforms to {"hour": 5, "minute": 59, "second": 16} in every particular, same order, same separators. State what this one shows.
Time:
{"hour": 11, "minute": 4, "second": 44}
